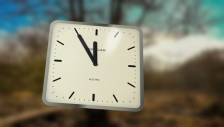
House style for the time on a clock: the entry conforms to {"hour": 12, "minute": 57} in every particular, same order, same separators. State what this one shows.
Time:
{"hour": 11, "minute": 55}
